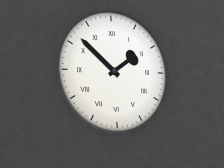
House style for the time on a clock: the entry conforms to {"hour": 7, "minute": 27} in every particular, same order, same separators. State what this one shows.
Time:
{"hour": 1, "minute": 52}
